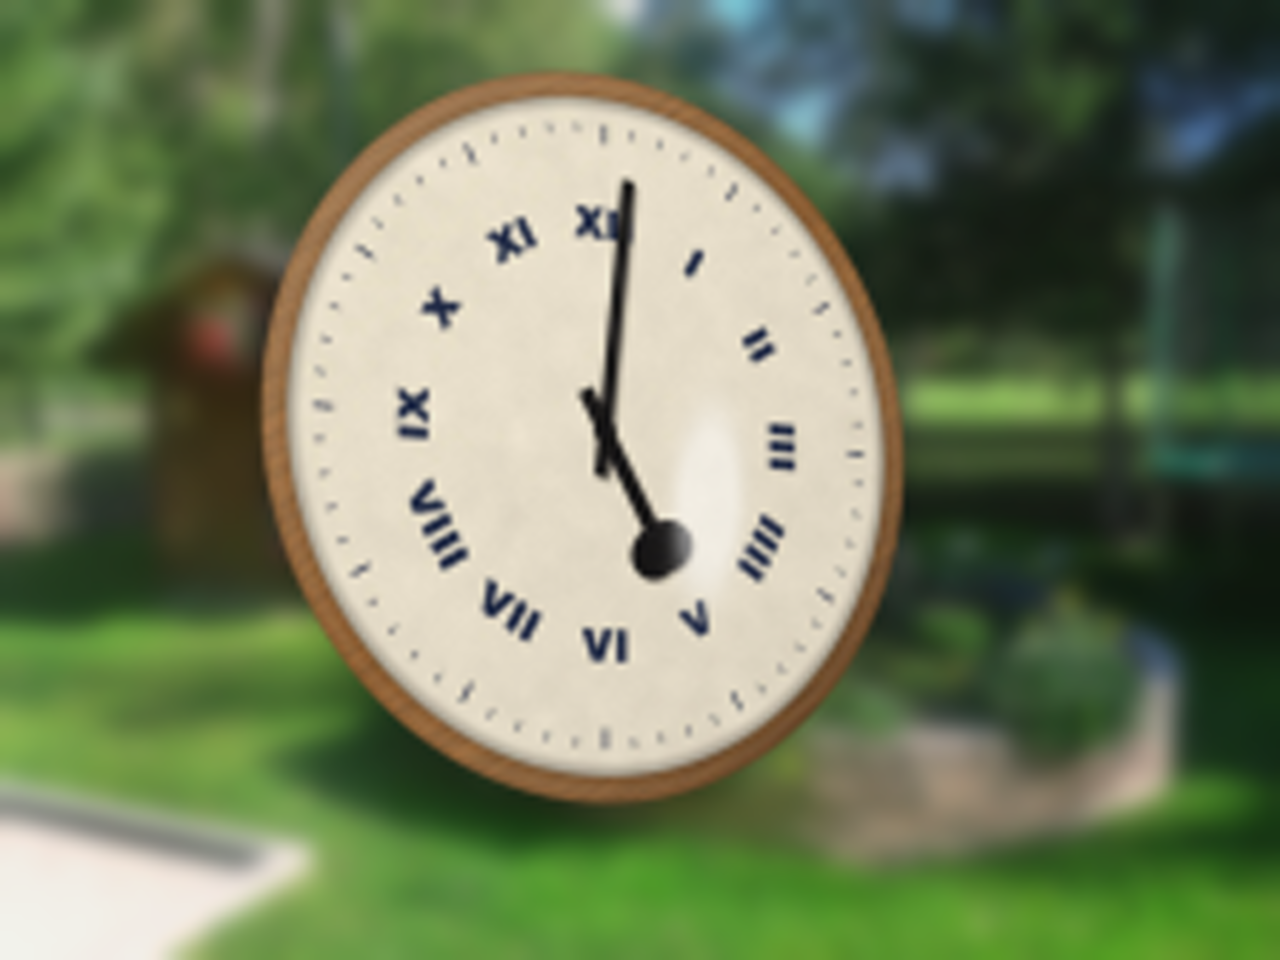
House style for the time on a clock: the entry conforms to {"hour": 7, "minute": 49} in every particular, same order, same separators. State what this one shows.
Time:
{"hour": 5, "minute": 1}
